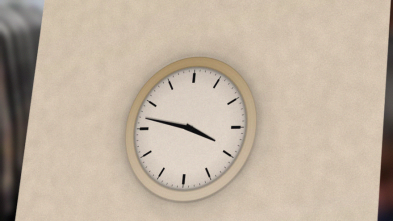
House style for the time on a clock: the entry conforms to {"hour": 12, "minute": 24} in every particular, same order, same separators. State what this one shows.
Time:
{"hour": 3, "minute": 47}
